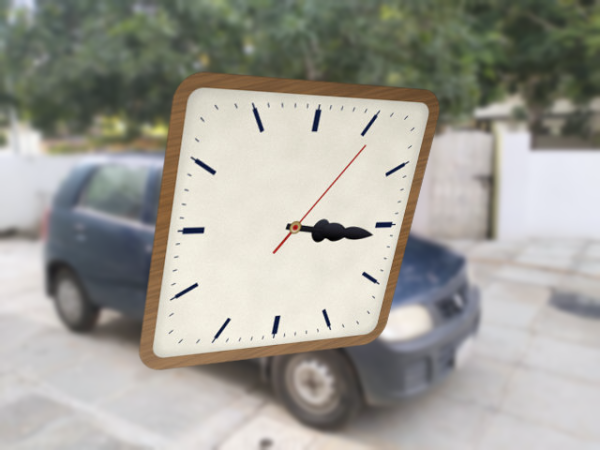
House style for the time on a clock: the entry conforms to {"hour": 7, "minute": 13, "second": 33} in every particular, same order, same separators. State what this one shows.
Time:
{"hour": 3, "minute": 16, "second": 6}
